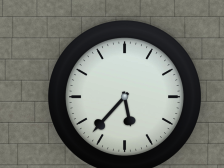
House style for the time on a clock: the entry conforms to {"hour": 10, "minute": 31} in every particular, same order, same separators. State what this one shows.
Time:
{"hour": 5, "minute": 37}
